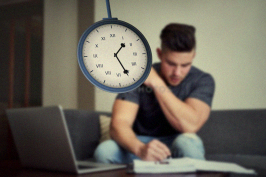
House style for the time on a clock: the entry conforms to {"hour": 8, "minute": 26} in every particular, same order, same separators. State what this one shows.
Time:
{"hour": 1, "minute": 26}
